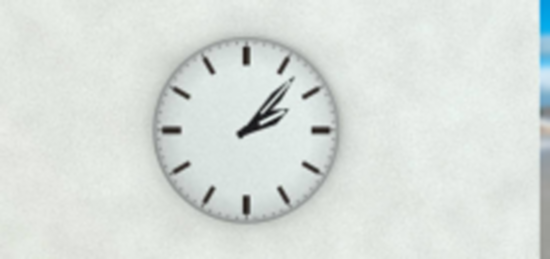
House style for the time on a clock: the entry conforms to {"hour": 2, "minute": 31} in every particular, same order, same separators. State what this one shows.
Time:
{"hour": 2, "minute": 7}
